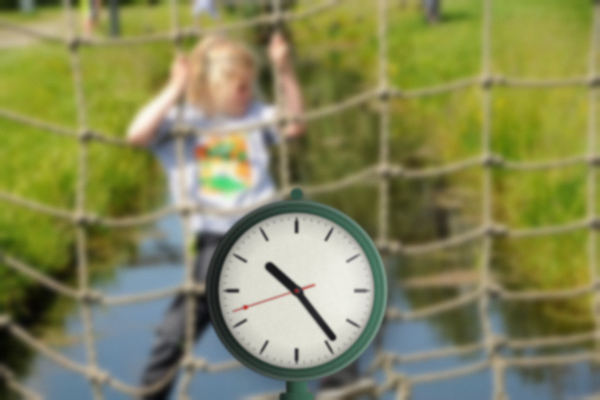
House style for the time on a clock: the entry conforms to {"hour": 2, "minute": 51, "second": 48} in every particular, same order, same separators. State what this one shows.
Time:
{"hour": 10, "minute": 23, "second": 42}
